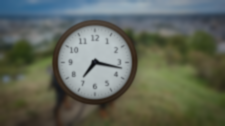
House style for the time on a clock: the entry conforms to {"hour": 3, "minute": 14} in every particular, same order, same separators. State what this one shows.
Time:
{"hour": 7, "minute": 17}
